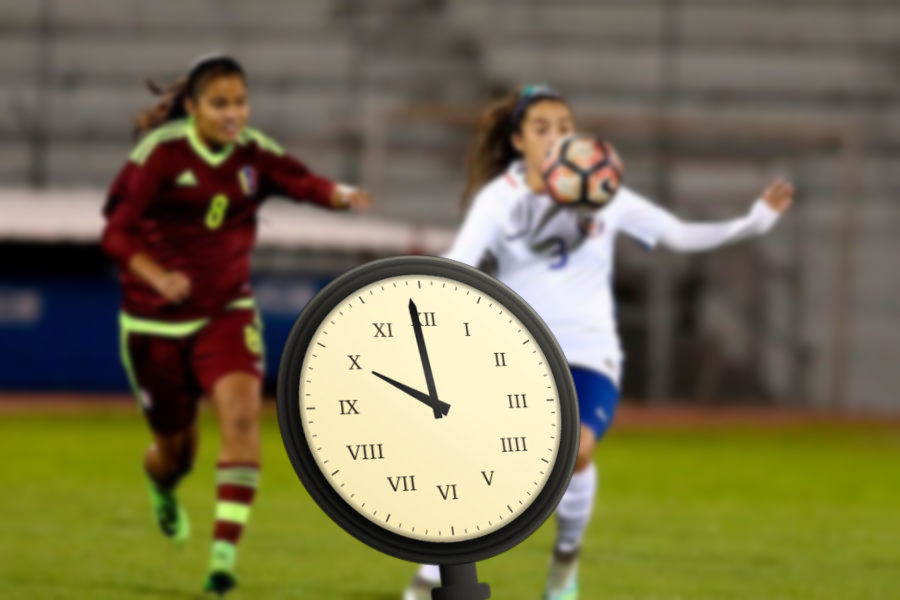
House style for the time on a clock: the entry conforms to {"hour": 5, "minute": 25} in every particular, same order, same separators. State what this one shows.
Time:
{"hour": 9, "minute": 59}
